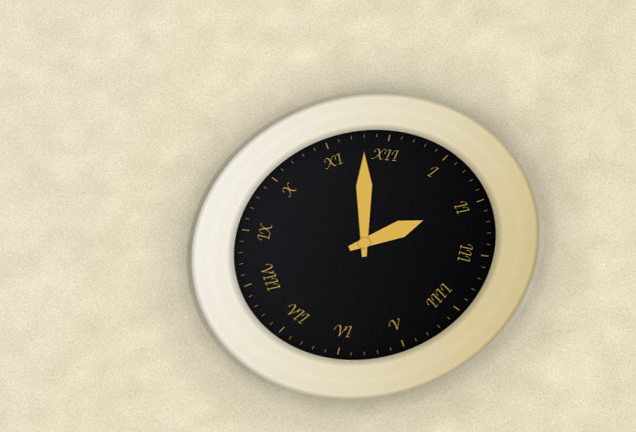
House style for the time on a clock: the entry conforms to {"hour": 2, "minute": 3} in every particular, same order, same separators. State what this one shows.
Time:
{"hour": 1, "minute": 58}
